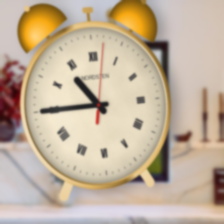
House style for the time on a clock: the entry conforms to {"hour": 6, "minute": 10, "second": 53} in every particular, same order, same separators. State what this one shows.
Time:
{"hour": 10, "minute": 45, "second": 2}
